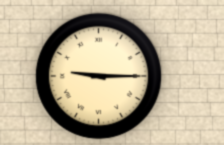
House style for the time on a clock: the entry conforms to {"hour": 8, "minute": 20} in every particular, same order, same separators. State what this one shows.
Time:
{"hour": 9, "minute": 15}
